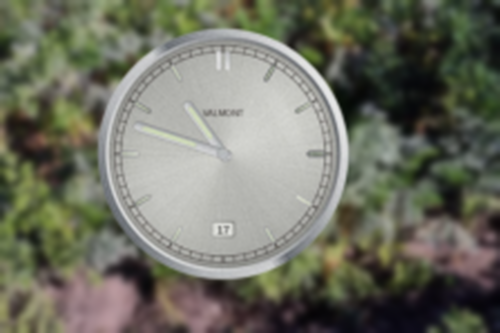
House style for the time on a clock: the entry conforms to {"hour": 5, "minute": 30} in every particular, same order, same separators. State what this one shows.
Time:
{"hour": 10, "minute": 48}
